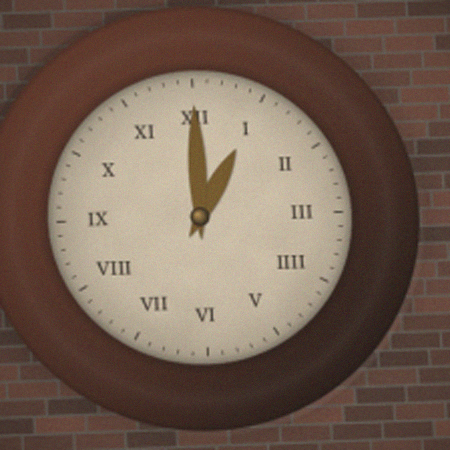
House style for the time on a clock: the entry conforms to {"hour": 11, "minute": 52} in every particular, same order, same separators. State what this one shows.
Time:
{"hour": 1, "minute": 0}
